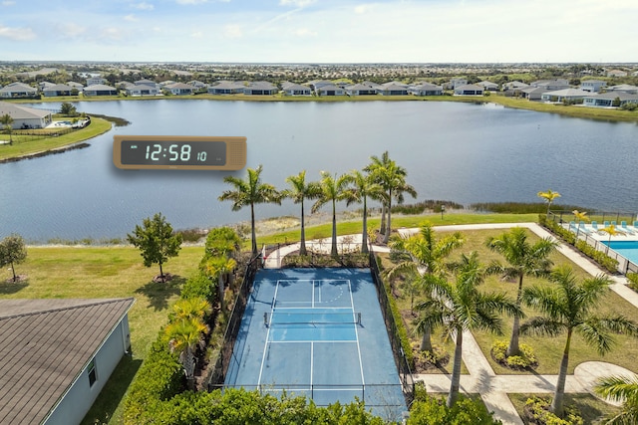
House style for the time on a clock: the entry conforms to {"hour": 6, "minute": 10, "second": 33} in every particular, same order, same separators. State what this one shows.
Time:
{"hour": 12, "minute": 58, "second": 10}
